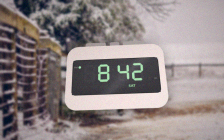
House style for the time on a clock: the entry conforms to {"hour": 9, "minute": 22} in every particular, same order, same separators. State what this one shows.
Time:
{"hour": 8, "minute": 42}
